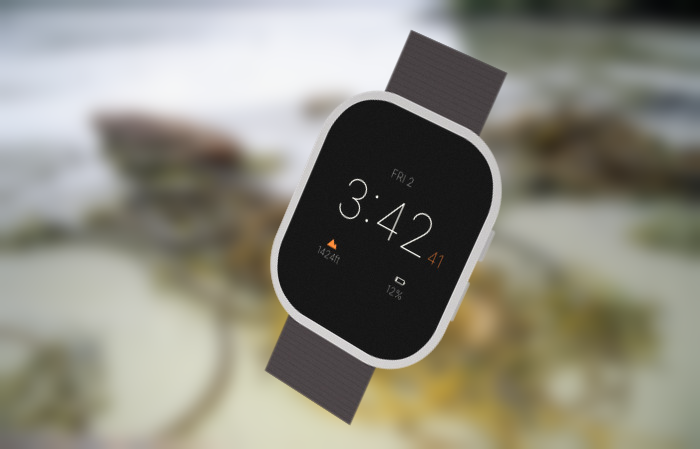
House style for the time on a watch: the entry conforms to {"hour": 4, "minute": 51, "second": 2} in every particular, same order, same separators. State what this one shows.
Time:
{"hour": 3, "minute": 42, "second": 41}
